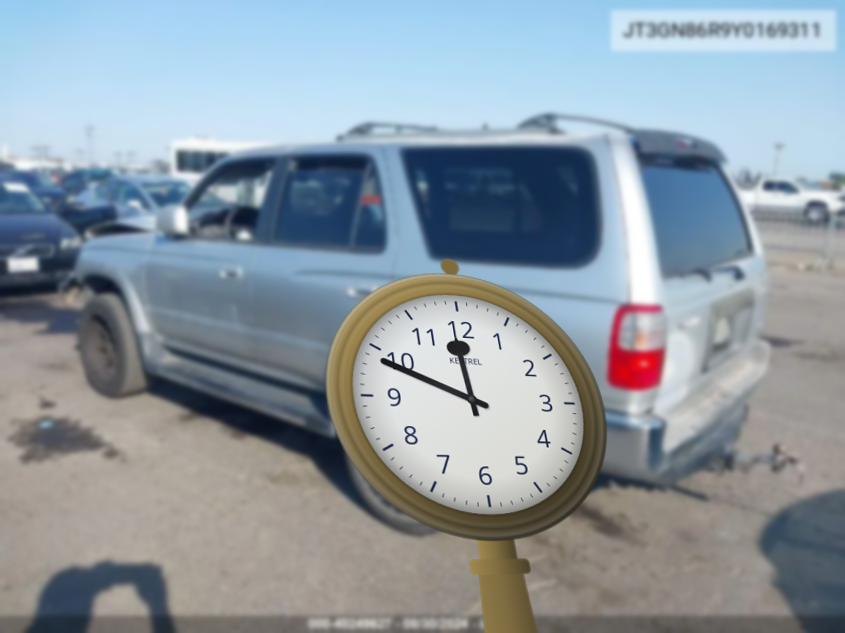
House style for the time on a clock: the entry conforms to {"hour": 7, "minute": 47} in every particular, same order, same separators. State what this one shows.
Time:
{"hour": 11, "minute": 49}
